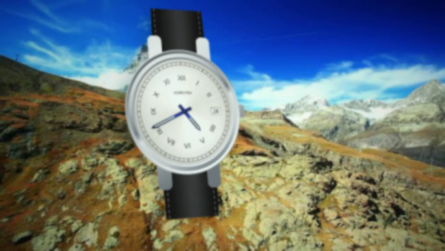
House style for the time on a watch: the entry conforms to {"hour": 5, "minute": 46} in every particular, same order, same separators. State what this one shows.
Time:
{"hour": 4, "minute": 41}
